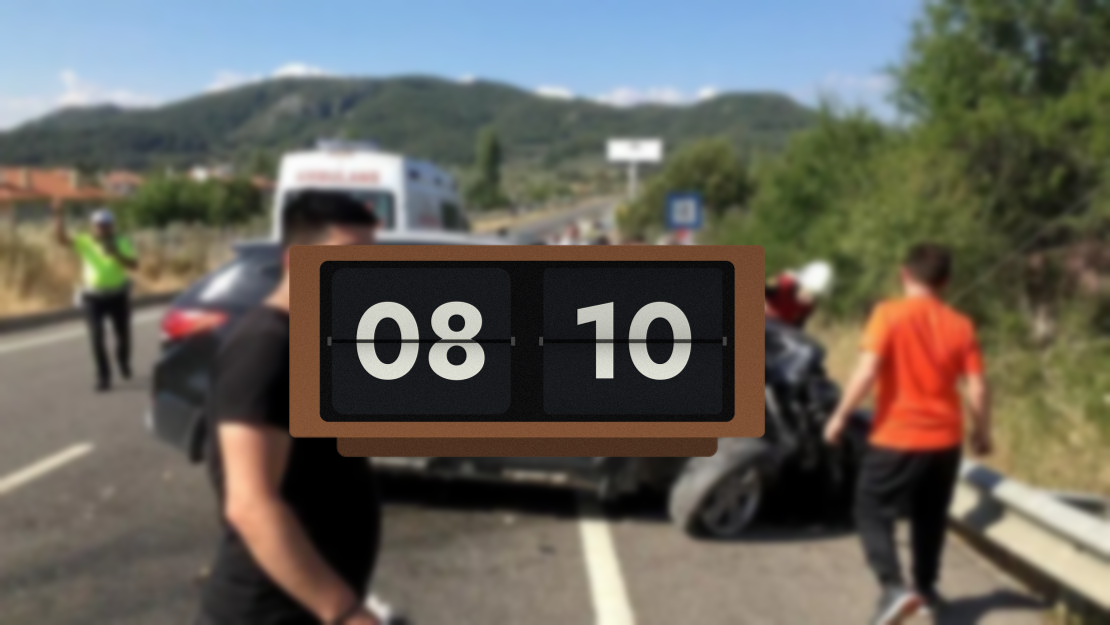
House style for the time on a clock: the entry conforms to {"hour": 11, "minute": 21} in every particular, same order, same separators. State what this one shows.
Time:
{"hour": 8, "minute": 10}
